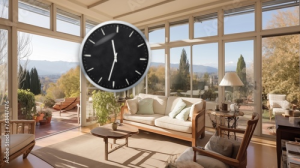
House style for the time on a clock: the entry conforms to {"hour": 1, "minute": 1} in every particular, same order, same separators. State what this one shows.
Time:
{"hour": 11, "minute": 32}
